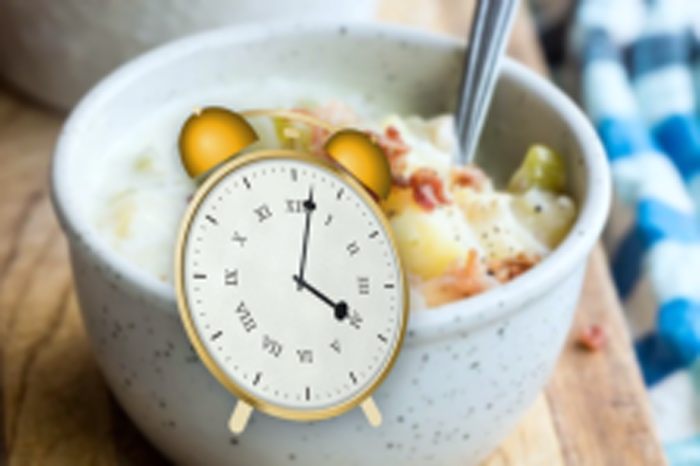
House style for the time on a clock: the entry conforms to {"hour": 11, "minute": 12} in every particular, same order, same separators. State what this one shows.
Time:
{"hour": 4, "minute": 2}
